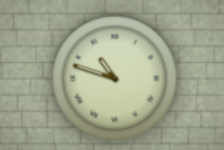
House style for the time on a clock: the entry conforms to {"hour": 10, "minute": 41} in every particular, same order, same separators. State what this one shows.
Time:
{"hour": 10, "minute": 48}
